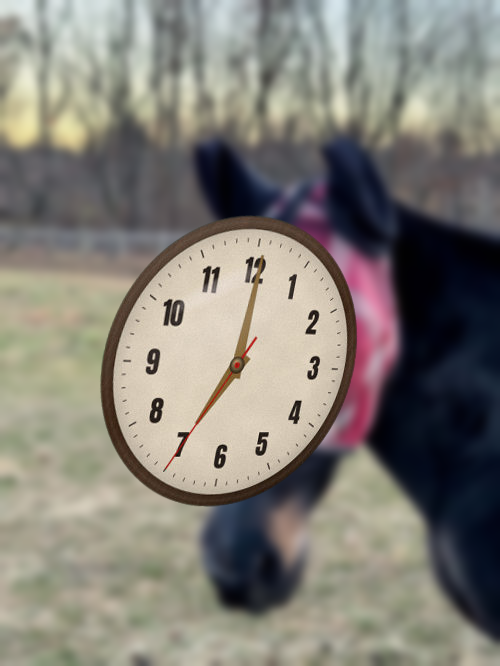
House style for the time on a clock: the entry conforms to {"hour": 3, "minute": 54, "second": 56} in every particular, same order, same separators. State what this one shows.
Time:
{"hour": 7, "minute": 0, "second": 35}
